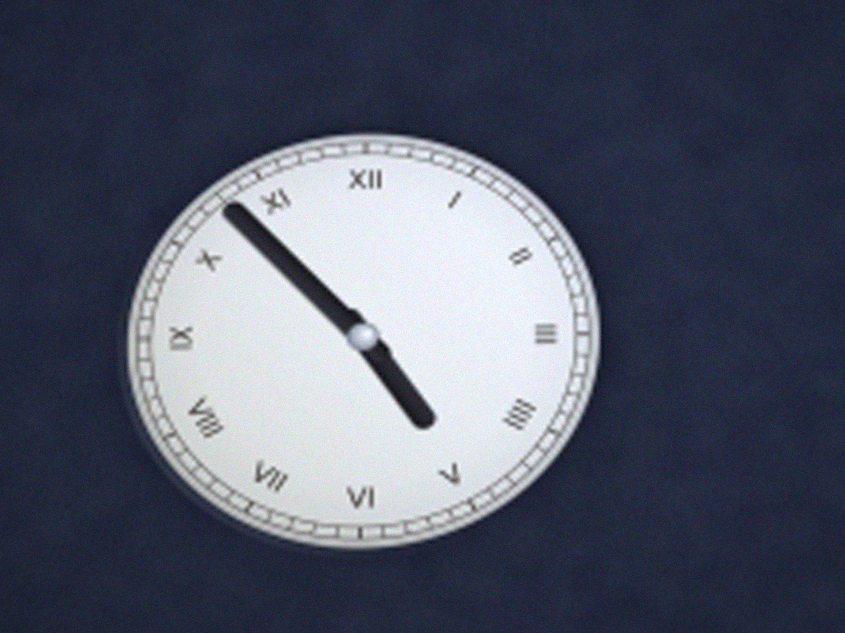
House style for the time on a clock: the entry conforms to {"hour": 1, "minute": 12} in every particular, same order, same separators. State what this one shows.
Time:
{"hour": 4, "minute": 53}
